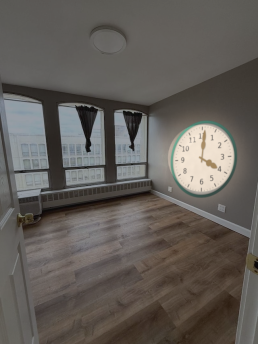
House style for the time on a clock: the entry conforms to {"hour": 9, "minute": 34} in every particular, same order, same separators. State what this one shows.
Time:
{"hour": 4, "minute": 1}
